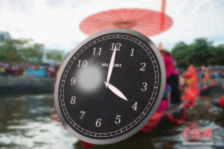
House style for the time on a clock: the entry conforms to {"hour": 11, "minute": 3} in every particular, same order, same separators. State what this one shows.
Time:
{"hour": 4, "minute": 0}
